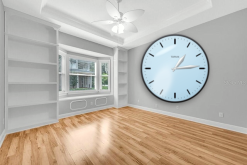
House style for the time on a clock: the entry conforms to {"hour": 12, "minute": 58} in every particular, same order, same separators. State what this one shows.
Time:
{"hour": 1, "minute": 14}
